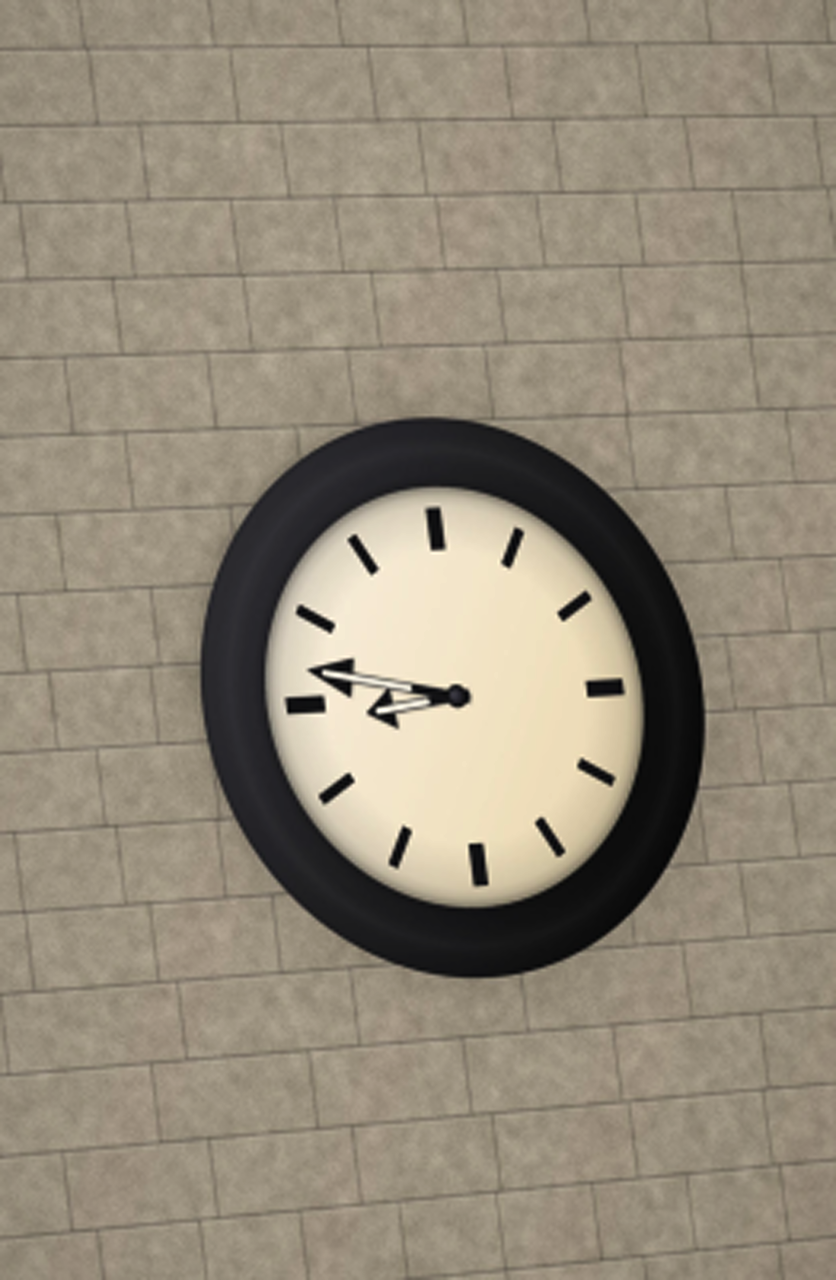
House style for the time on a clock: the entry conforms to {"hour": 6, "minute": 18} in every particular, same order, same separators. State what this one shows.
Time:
{"hour": 8, "minute": 47}
